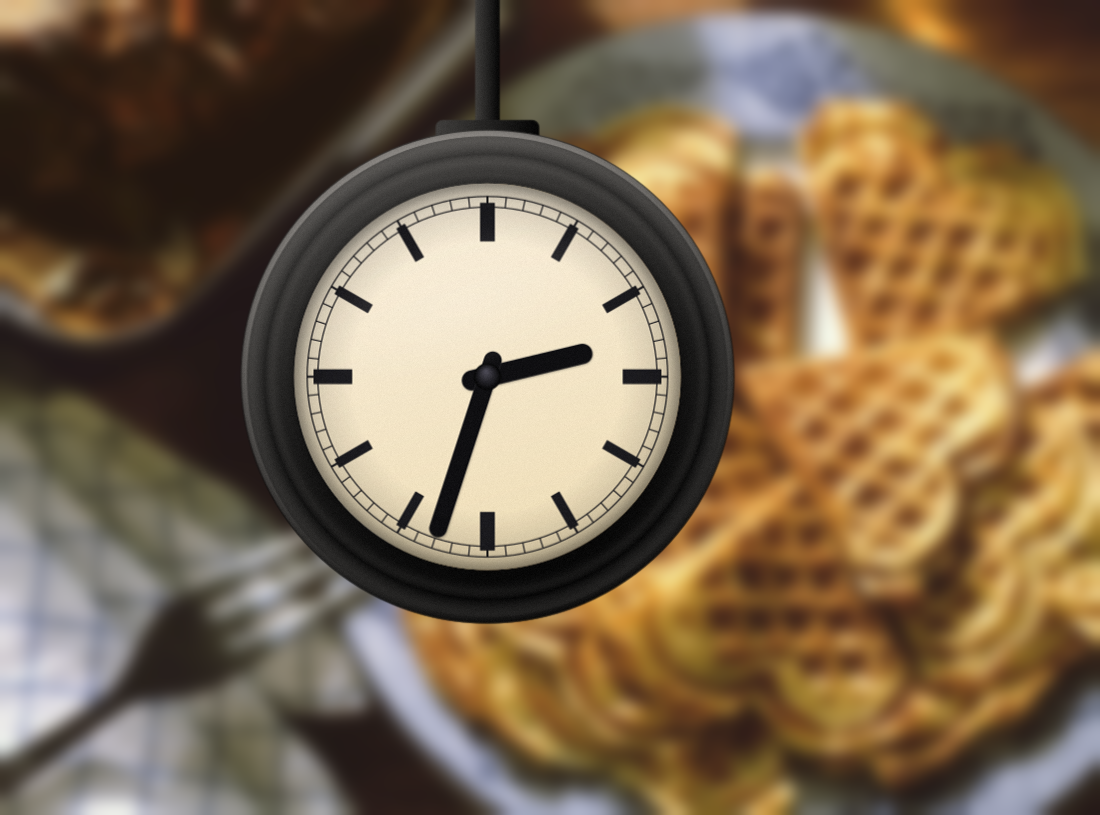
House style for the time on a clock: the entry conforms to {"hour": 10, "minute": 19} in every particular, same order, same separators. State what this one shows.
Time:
{"hour": 2, "minute": 33}
